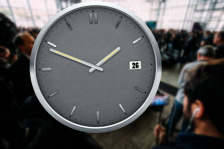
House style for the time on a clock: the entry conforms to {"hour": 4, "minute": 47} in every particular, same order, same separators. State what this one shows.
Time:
{"hour": 1, "minute": 49}
